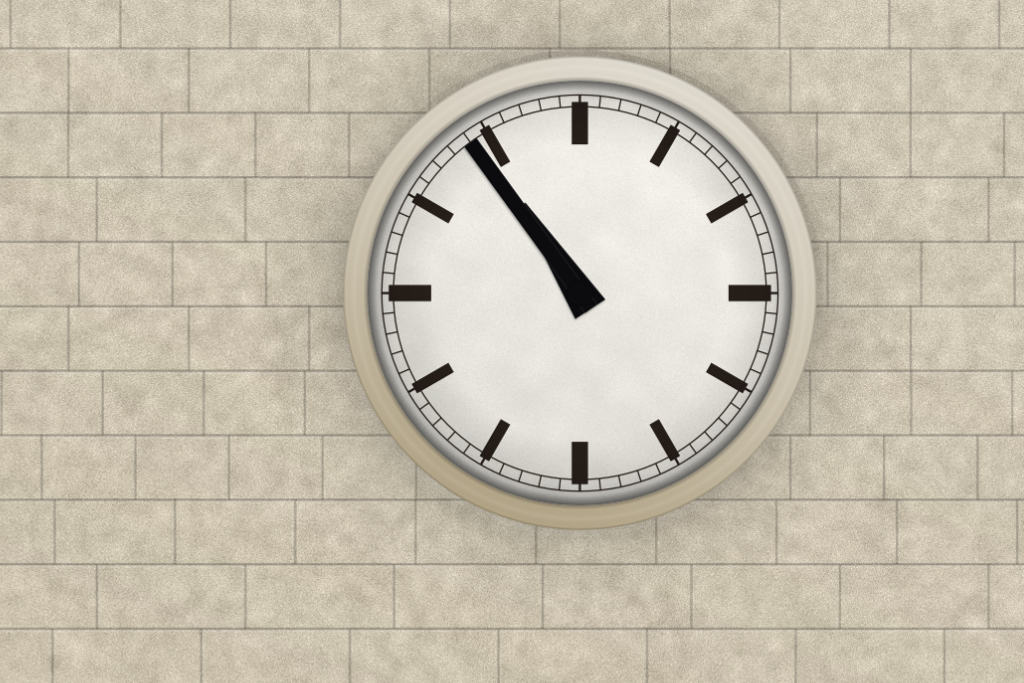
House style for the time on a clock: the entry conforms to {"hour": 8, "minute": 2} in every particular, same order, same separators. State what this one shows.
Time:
{"hour": 10, "minute": 54}
